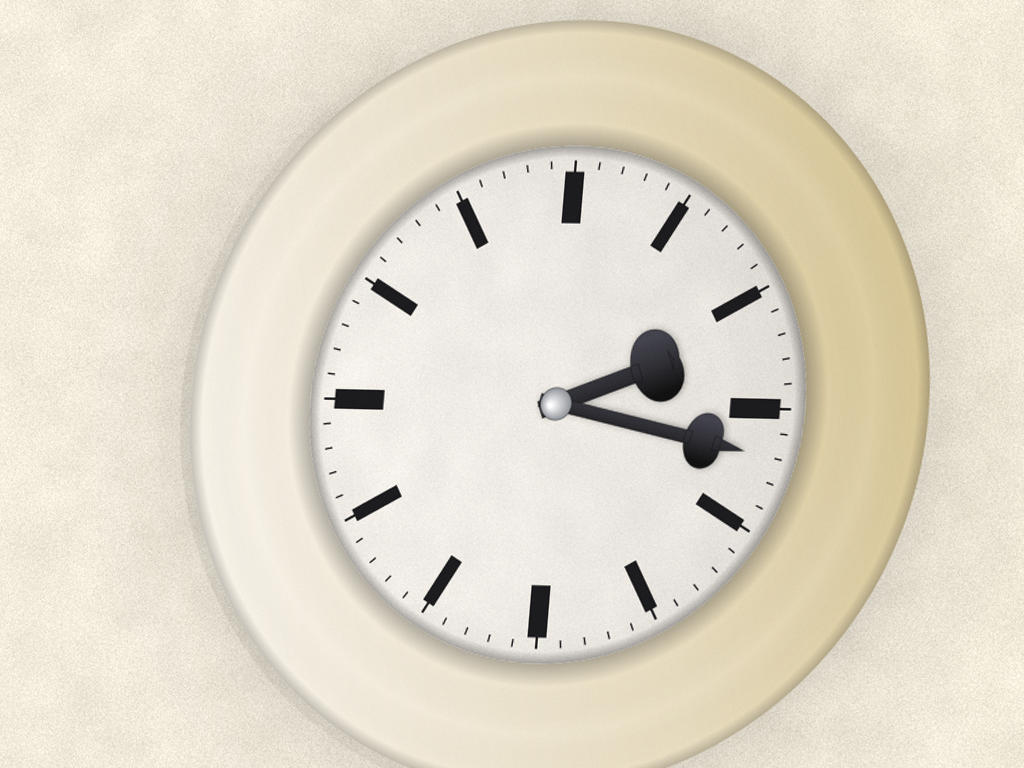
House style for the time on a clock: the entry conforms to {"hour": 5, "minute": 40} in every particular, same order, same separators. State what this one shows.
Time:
{"hour": 2, "minute": 17}
